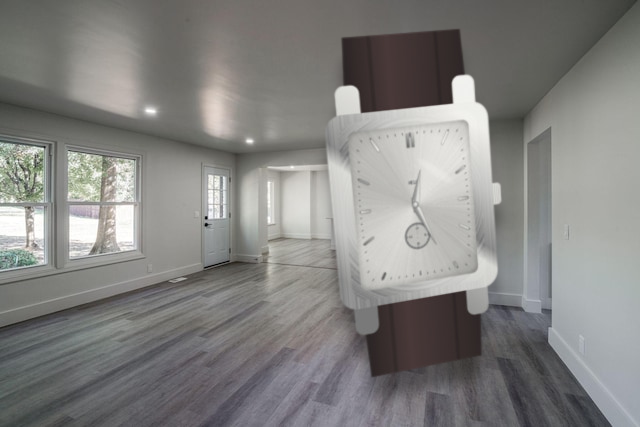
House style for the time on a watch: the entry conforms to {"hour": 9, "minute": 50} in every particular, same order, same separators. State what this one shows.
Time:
{"hour": 12, "minute": 26}
